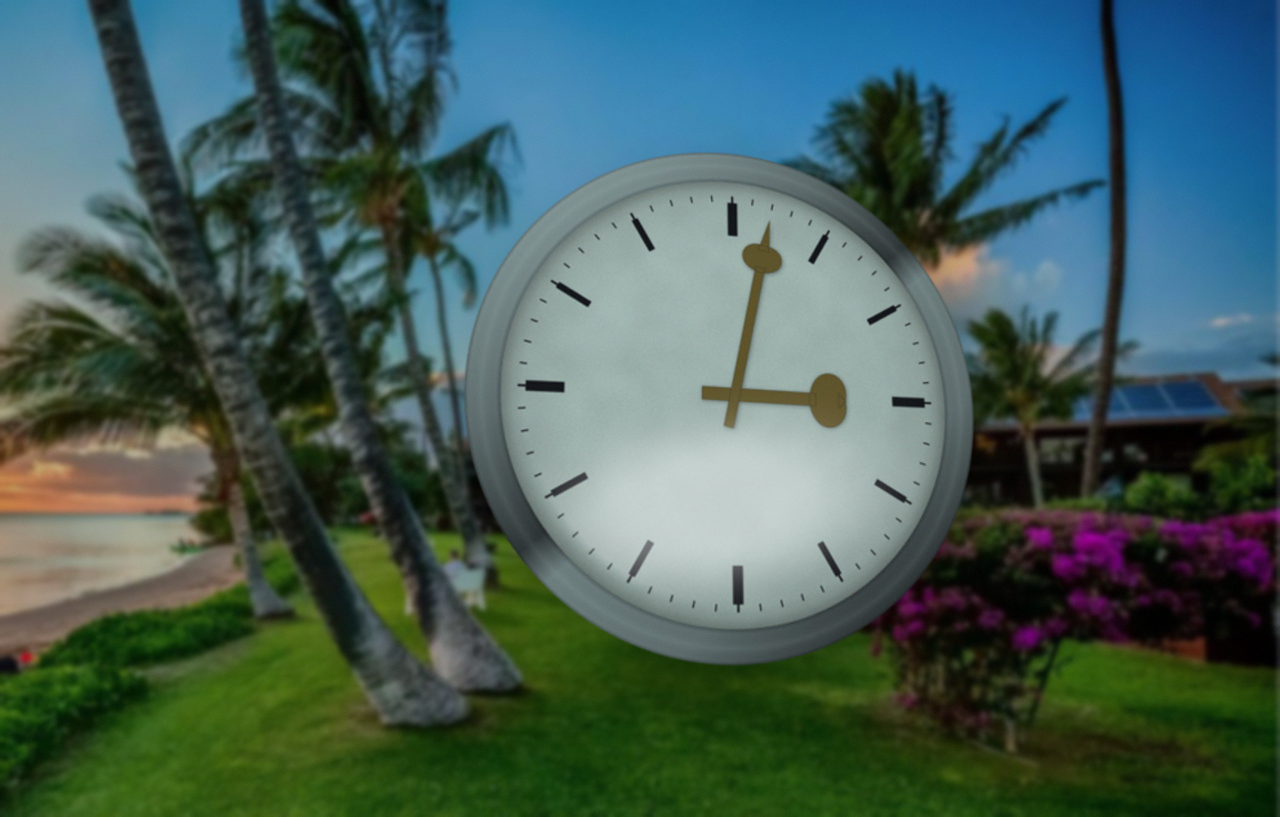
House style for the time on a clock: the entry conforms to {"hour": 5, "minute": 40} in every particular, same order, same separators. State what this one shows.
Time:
{"hour": 3, "minute": 2}
